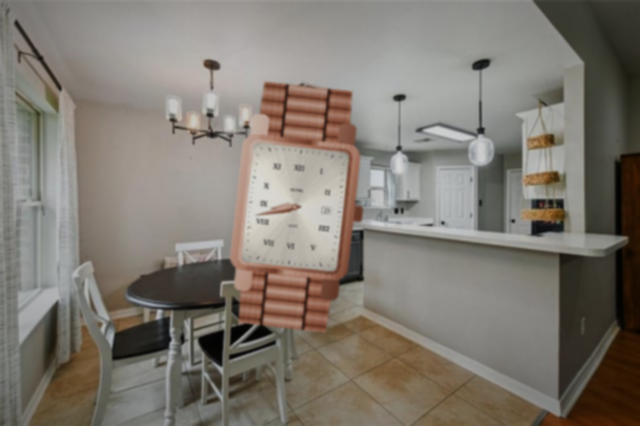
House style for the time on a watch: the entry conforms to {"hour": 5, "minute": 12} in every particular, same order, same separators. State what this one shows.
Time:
{"hour": 8, "minute": 42}
